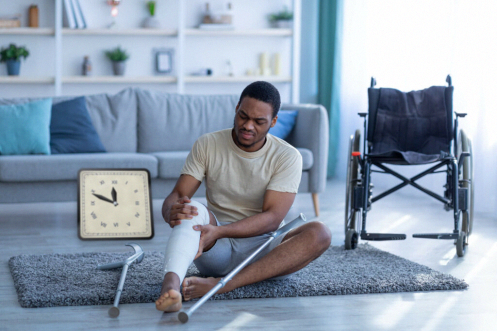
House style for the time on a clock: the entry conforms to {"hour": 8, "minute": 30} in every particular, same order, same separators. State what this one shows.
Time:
{"hour": 11, "minute": 49}
